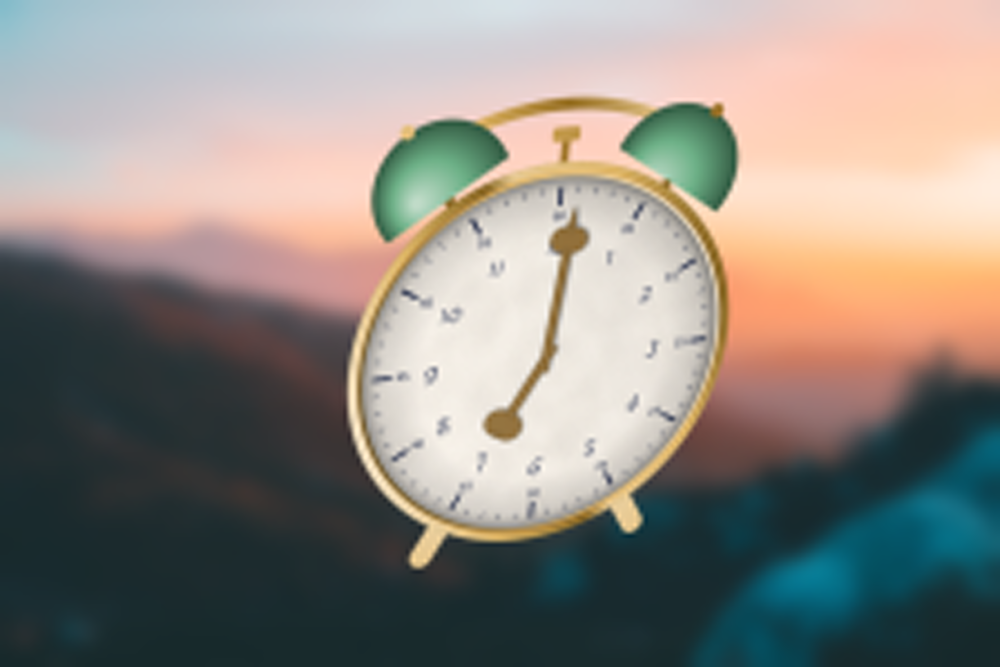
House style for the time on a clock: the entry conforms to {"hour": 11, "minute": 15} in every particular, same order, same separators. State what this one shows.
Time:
{"hour": 7, "minute": 1}
